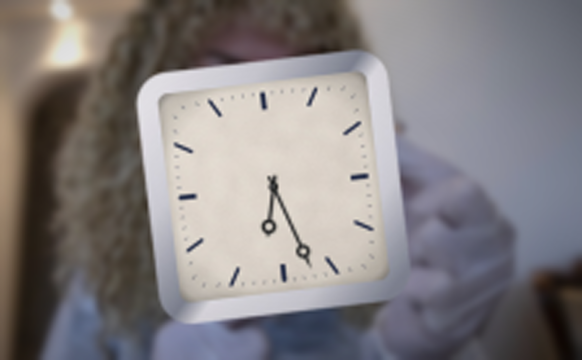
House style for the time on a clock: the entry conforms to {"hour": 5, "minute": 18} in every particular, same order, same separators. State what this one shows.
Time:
{"hour": 6, "minute": 27}
